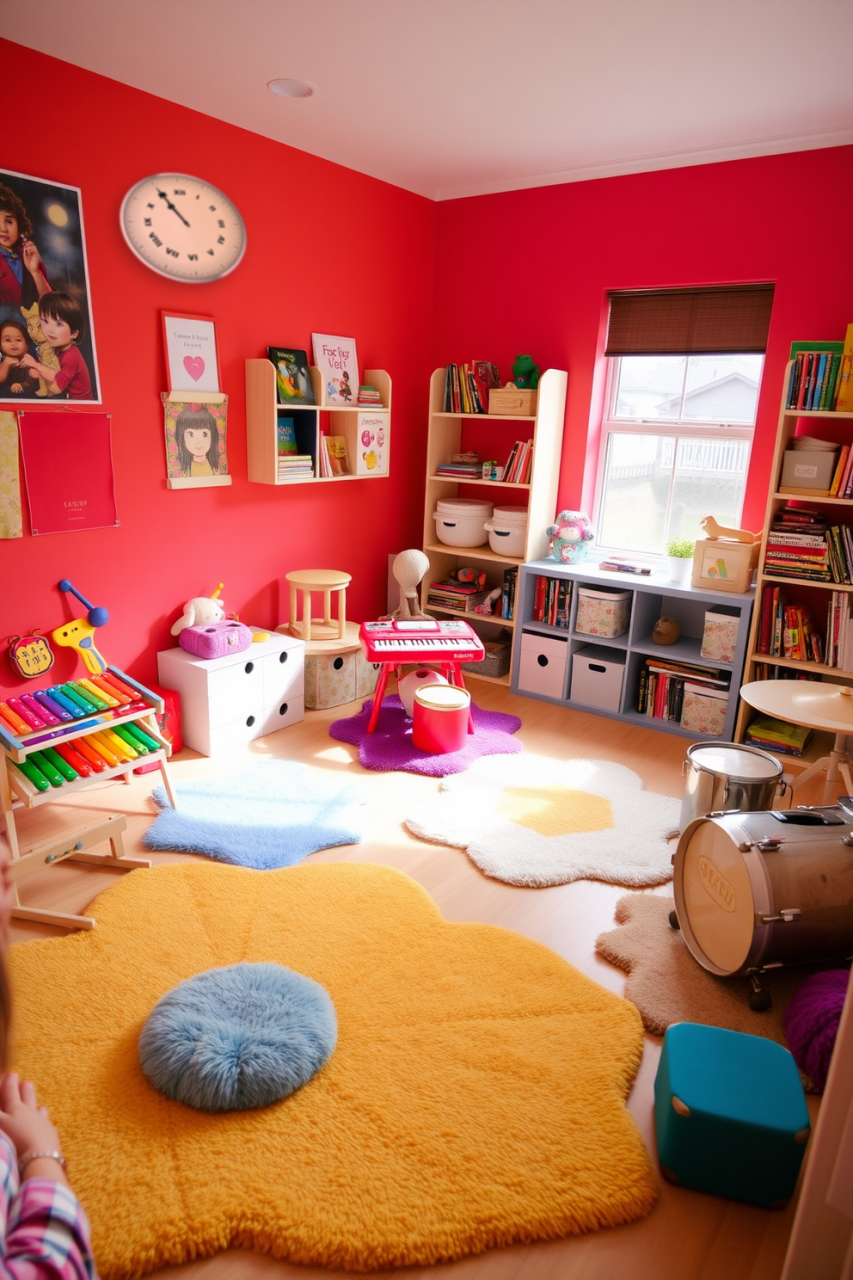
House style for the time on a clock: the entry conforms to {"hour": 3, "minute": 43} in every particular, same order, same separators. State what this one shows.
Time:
{"hour": 10, "minute": 55}
